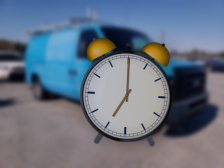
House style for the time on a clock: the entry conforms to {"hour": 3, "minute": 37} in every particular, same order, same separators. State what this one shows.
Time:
{"hour": 7, "minute": 0}
